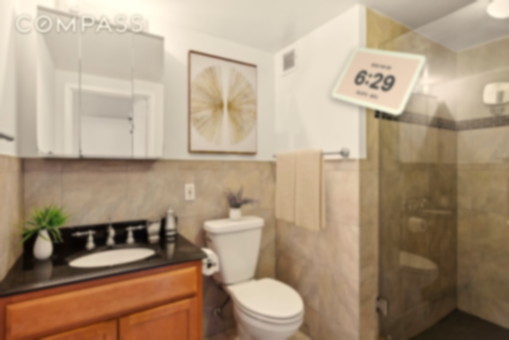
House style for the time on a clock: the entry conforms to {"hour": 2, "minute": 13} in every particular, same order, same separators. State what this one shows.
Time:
{"hour": 6, "minute": 29}
